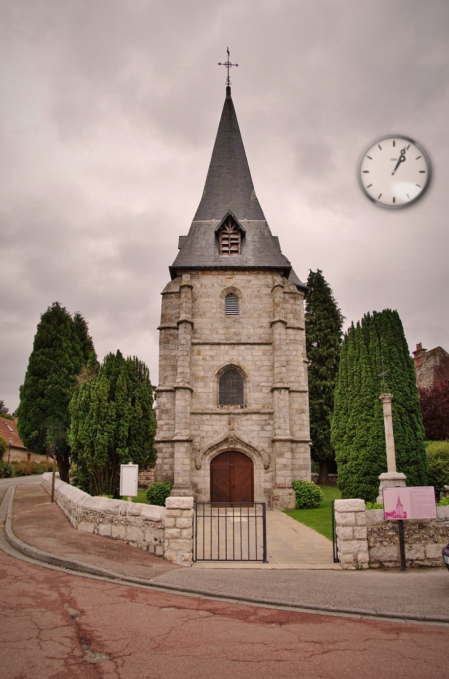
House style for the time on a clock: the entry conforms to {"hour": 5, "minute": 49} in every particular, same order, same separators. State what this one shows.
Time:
{"hour": 1, "minute": 4}
